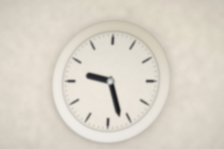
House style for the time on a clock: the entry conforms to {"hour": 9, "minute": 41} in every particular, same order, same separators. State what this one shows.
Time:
{"hour": 9, "minute": 27}
